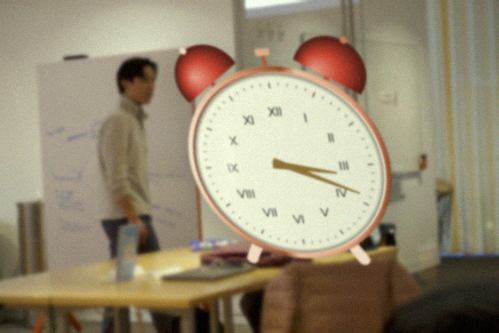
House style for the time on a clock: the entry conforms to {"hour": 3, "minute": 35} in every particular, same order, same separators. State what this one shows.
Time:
{"hour": 3, "minute": 19}
